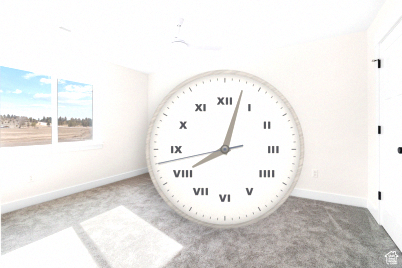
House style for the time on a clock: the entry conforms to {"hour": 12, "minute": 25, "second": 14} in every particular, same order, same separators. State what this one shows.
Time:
{"hour": 8, "minute": 2, "second": 43}
